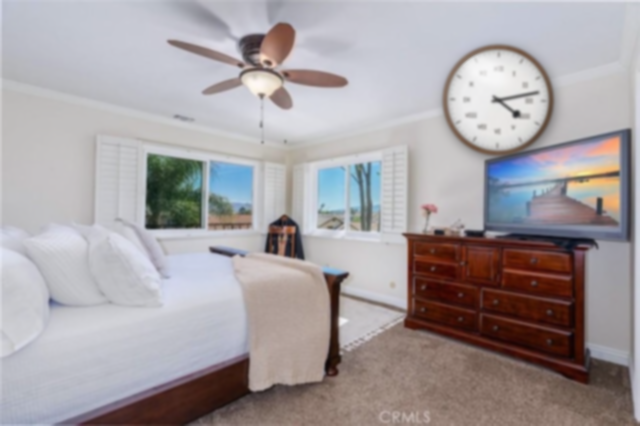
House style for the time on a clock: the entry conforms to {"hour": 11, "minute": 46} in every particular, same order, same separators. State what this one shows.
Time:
{"hour": 4, "minute": 13}
